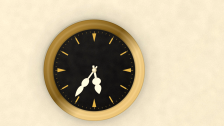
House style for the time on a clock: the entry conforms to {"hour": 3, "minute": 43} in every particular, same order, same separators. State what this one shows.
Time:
{"hour": 5, "minute": 36}
